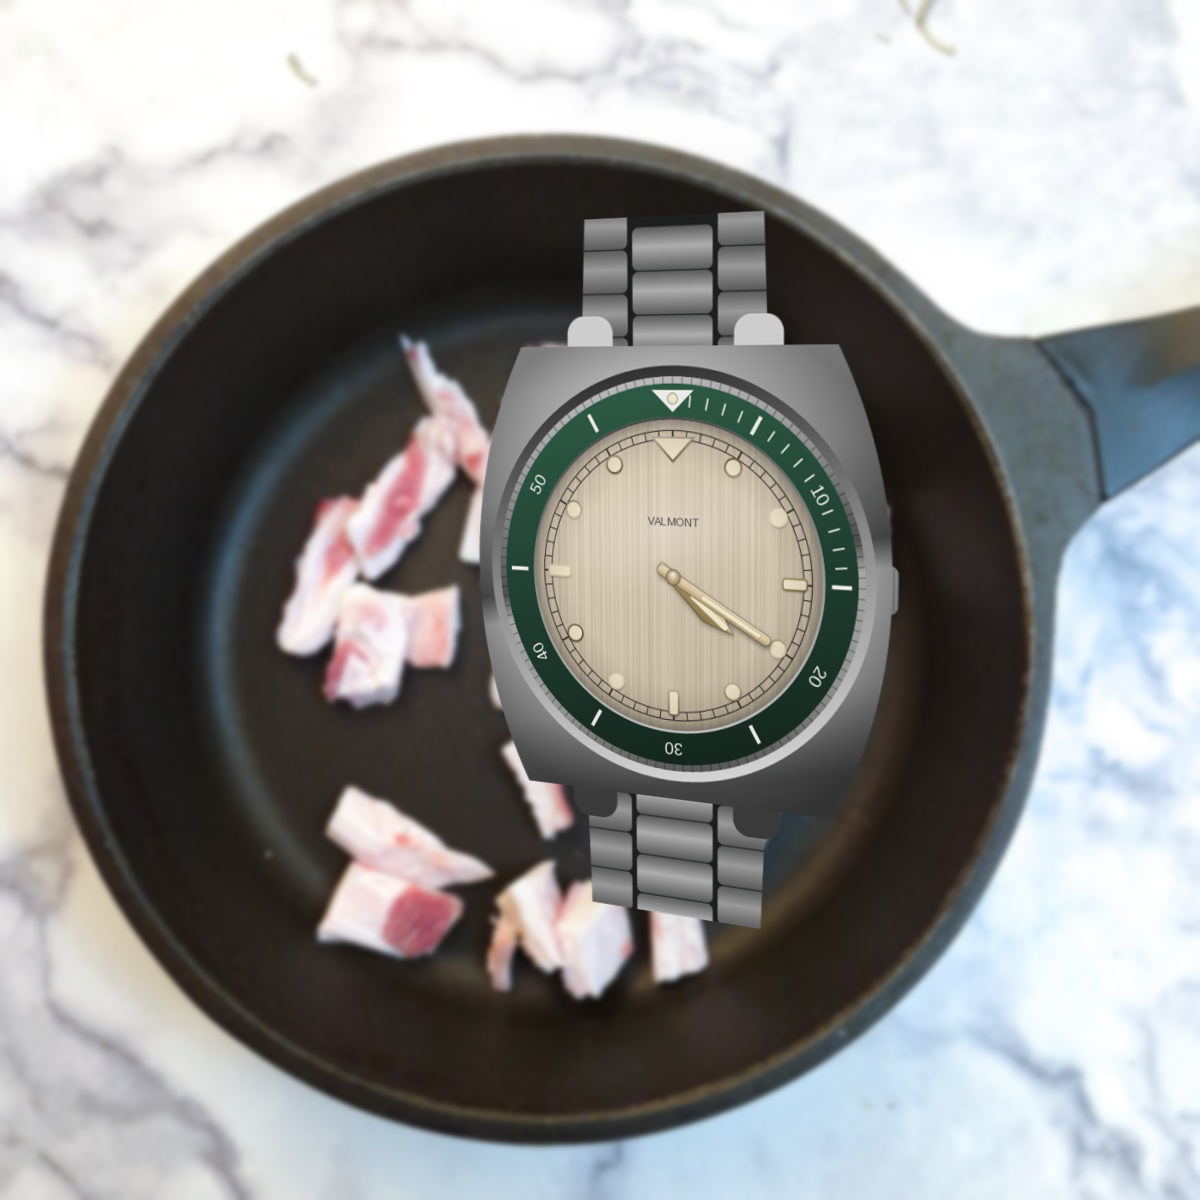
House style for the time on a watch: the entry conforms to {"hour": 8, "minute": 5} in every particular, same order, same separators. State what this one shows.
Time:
{"hour": 4, "minute": 20}
